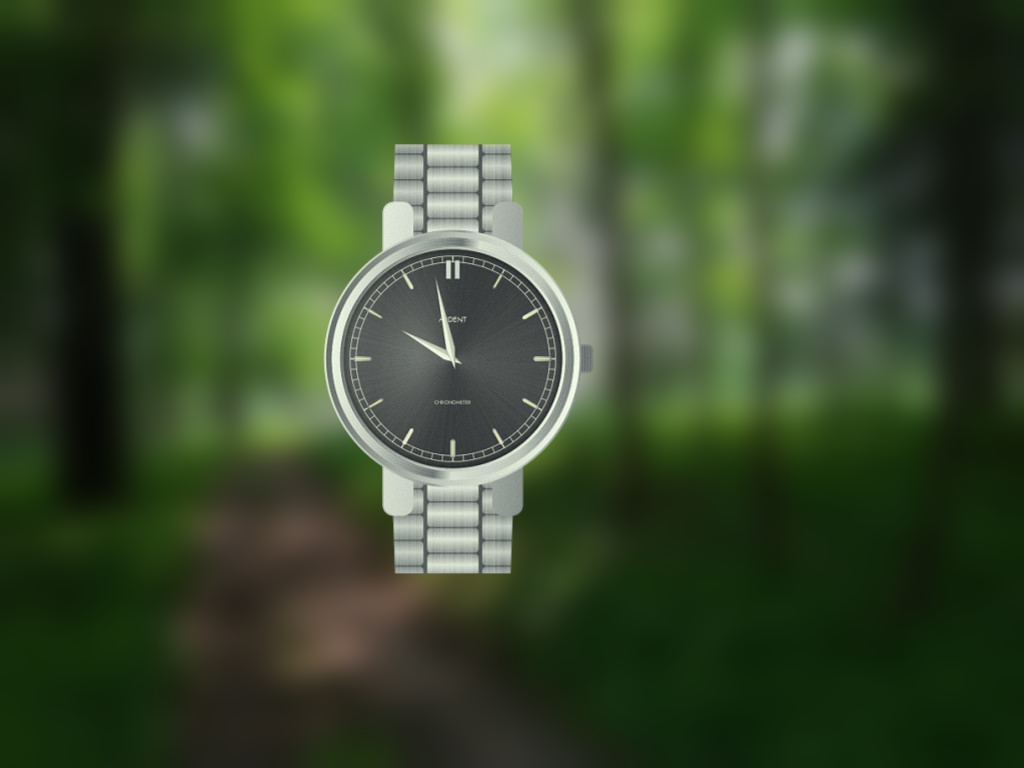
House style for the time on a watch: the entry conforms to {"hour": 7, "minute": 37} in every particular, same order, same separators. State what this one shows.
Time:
{"hour": 9, "minute": 58}
